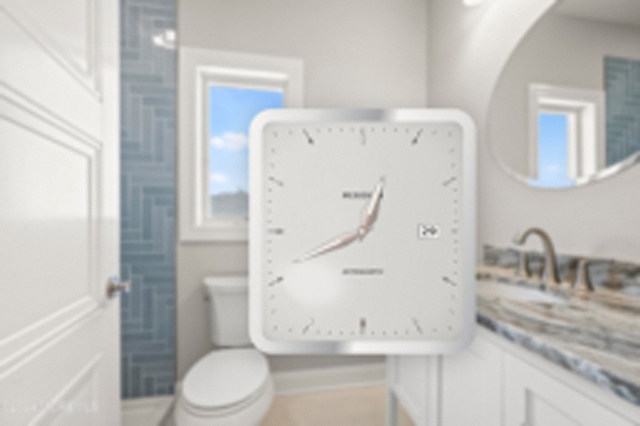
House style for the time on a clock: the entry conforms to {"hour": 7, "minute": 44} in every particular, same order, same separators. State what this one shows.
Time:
{"hour": 12, "minute": 41}
